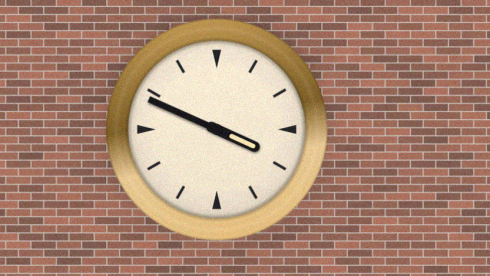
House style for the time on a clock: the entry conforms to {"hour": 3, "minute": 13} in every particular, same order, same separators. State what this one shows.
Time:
{"hour": 3, "minute": 49}
